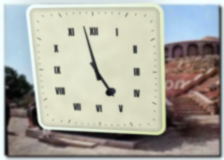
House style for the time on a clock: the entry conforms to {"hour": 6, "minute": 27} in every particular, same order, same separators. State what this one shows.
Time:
{"hour": 4, "minute": 58}
